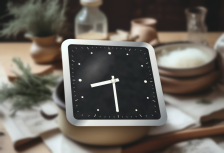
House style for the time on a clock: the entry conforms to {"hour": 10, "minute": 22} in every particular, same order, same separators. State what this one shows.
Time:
{"hour": 8, "minute": 30}
